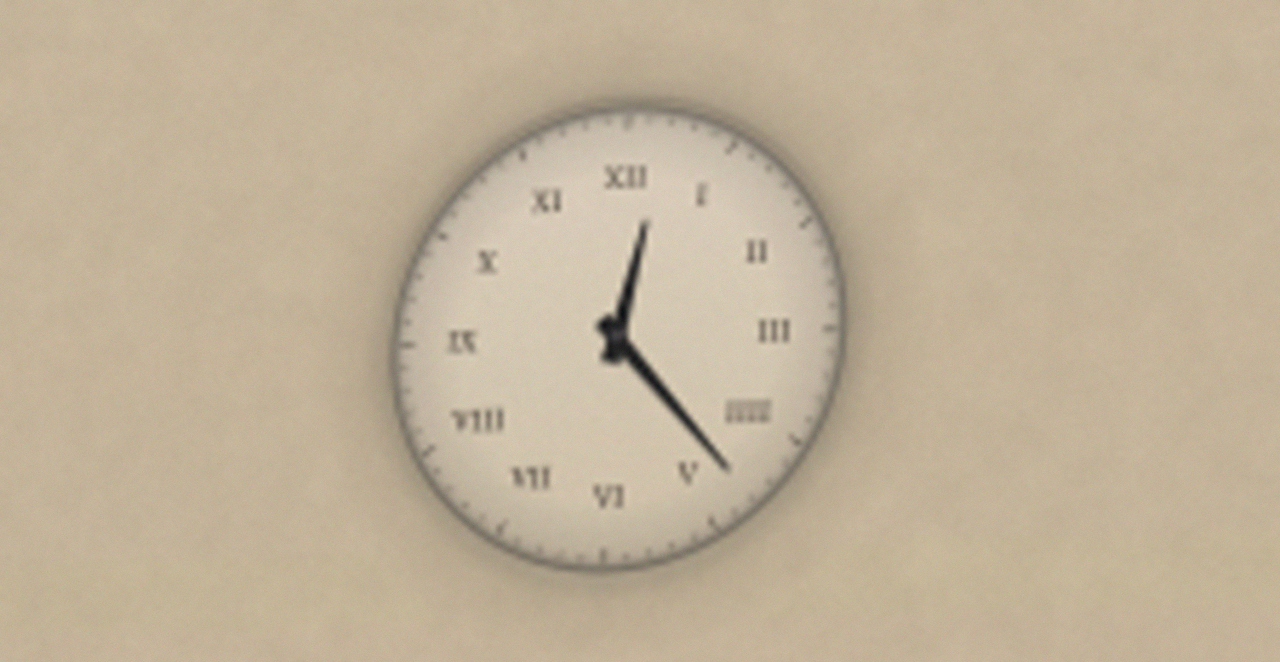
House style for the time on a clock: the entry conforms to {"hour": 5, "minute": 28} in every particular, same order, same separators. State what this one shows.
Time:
{"hour": 12, "minute": 23}
